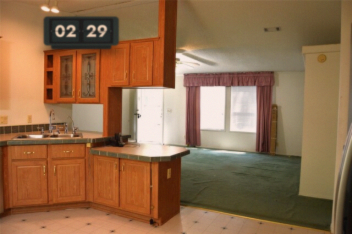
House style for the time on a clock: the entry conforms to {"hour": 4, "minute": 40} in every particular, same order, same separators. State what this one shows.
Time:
{"hour": 2, "minute": 29}
